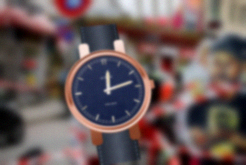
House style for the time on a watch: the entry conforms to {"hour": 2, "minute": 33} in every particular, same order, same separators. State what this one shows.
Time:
{"hour": 12, "minute": 13}
